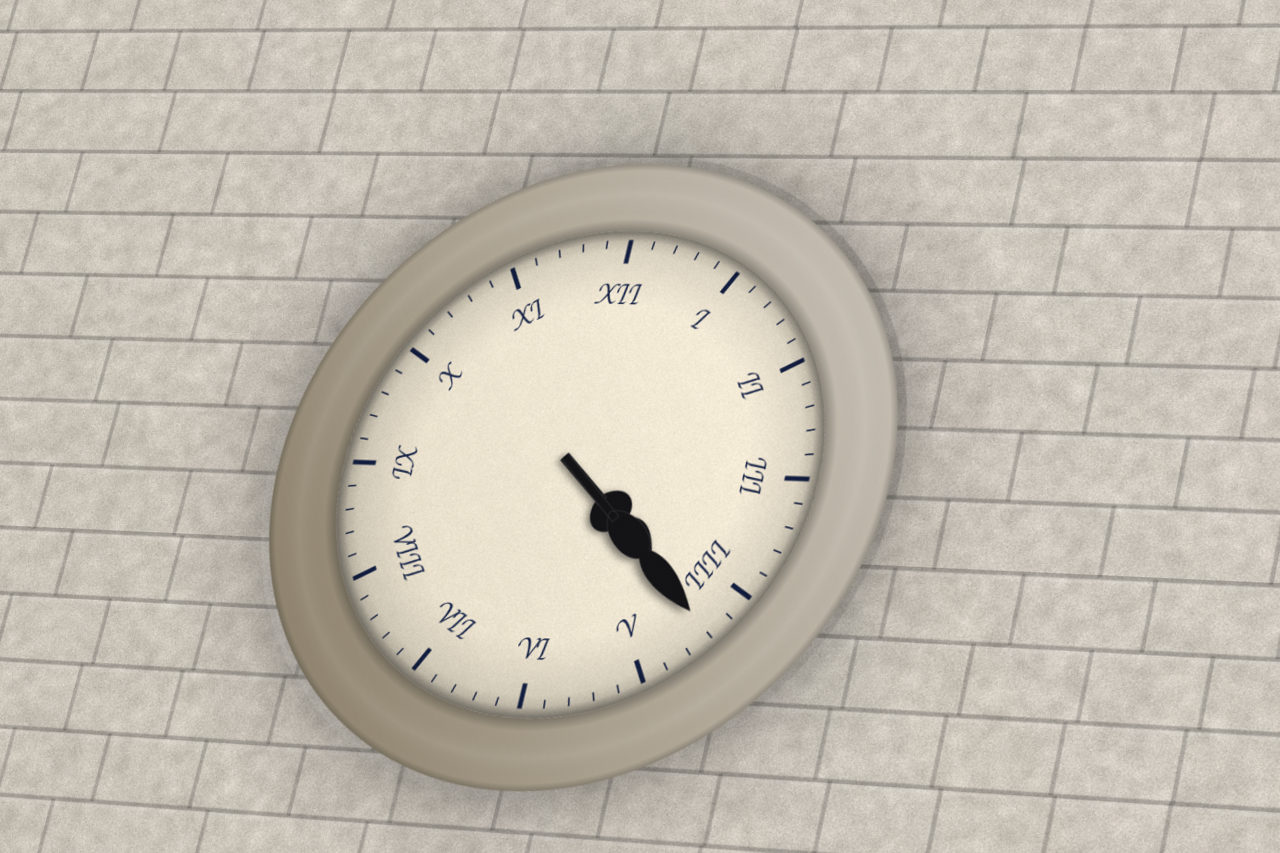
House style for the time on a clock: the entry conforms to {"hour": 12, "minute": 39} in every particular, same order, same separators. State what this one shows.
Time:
{"hour": 4, "minute": 22}
